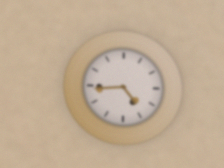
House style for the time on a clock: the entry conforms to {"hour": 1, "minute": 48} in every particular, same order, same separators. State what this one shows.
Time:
{"hour": 4, "minute": 44}
